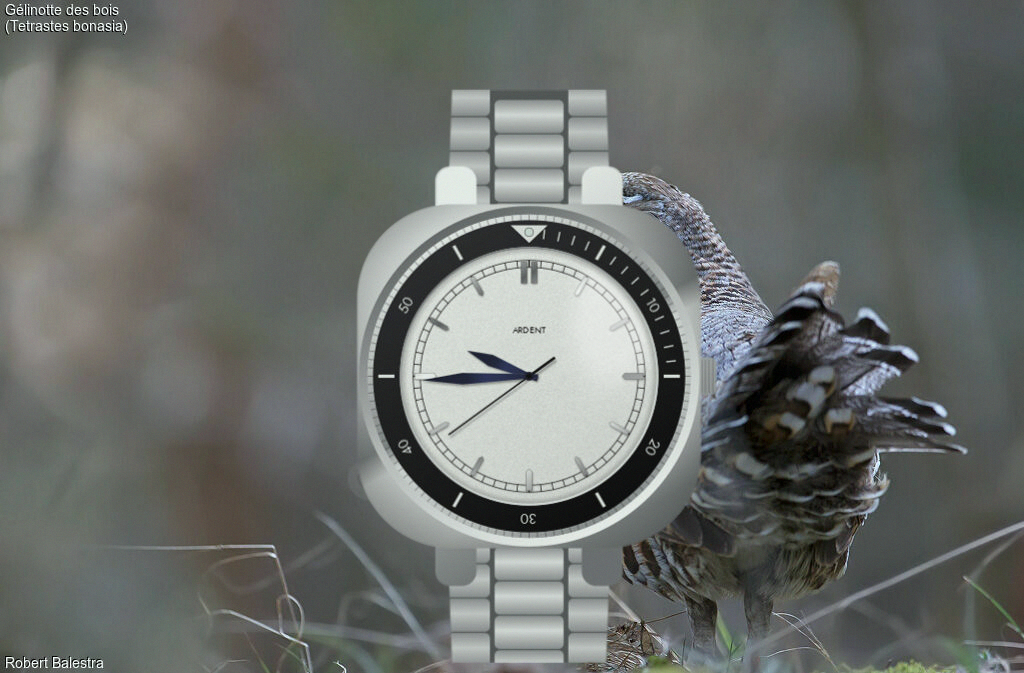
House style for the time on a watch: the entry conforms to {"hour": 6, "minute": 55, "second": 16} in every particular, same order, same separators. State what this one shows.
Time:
{"hour": 9, "minute": 44, "second": 39}
